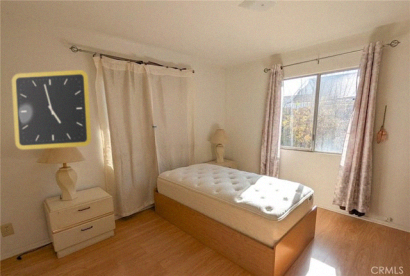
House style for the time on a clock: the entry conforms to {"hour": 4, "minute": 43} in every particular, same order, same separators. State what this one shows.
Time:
{"hour": 4, "minute": 58}
